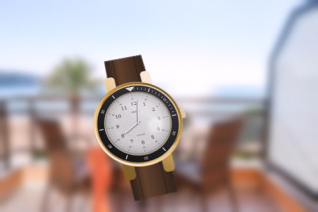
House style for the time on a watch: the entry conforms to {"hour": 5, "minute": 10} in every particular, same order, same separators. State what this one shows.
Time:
{"hour": 8, "minute": 2}
